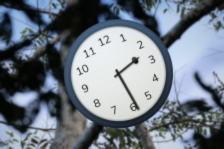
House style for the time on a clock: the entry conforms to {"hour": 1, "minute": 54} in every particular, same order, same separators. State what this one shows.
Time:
{"hour": 2, "minute": 29}
